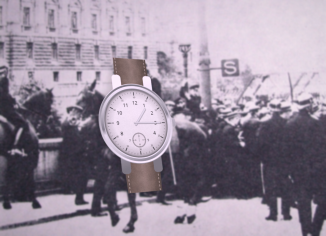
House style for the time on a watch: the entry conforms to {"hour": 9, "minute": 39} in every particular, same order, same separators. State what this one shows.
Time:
{"hour": 1, "minute": 15}
